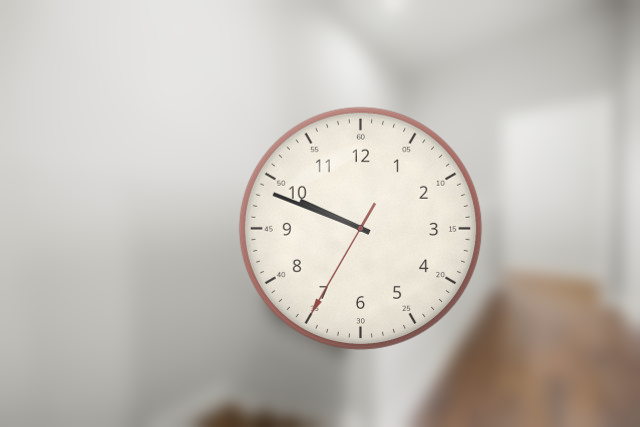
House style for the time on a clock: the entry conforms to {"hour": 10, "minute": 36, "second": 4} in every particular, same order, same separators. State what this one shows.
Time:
{"hour": 9, "minute": 48, "second": 35}
